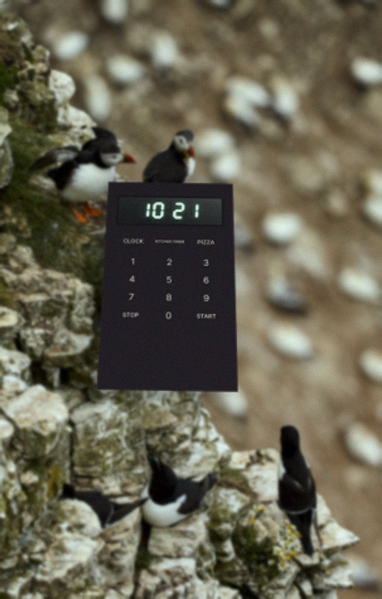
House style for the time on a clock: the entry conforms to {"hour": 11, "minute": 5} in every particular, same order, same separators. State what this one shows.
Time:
{"hour": 10, "minute": 21}
